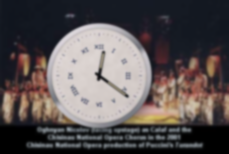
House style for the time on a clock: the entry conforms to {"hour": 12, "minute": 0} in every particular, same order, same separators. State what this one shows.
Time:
{"hour": 12, "minute": 21}
